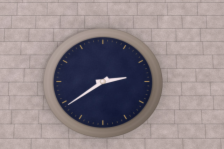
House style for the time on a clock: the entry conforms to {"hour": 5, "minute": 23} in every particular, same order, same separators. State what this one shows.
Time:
{"hour": 2, "minute": 39}
